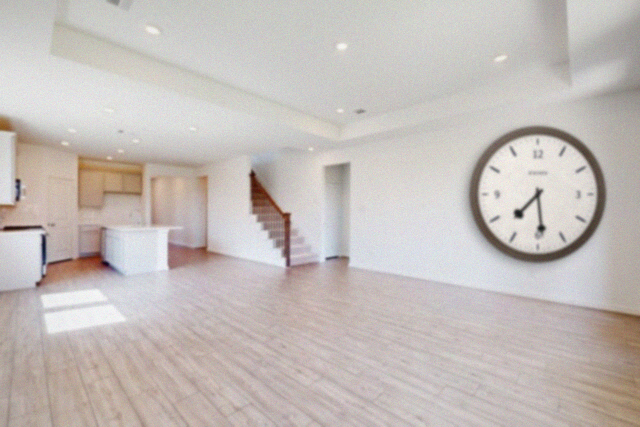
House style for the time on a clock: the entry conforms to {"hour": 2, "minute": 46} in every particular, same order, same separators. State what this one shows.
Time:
{"hour": 7, "minute": 29}
